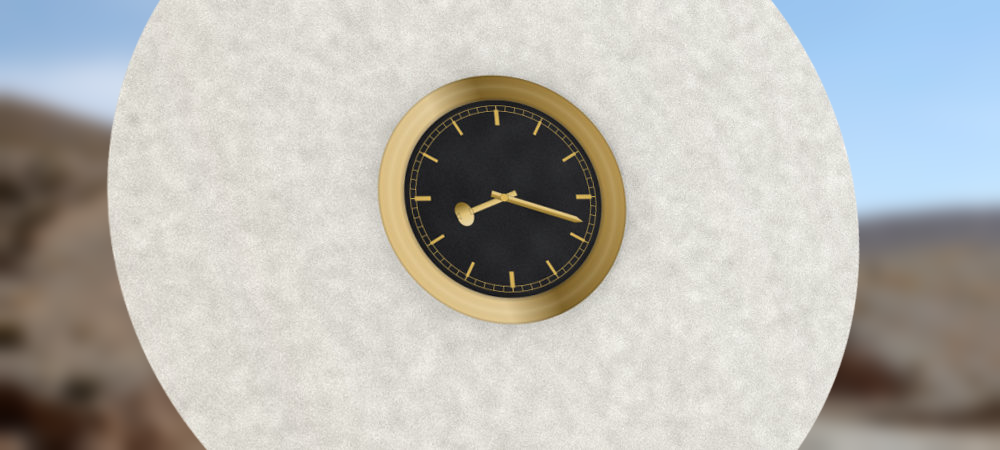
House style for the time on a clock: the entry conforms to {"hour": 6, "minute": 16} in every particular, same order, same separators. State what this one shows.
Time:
{"hour": 8, "minute": 18}
